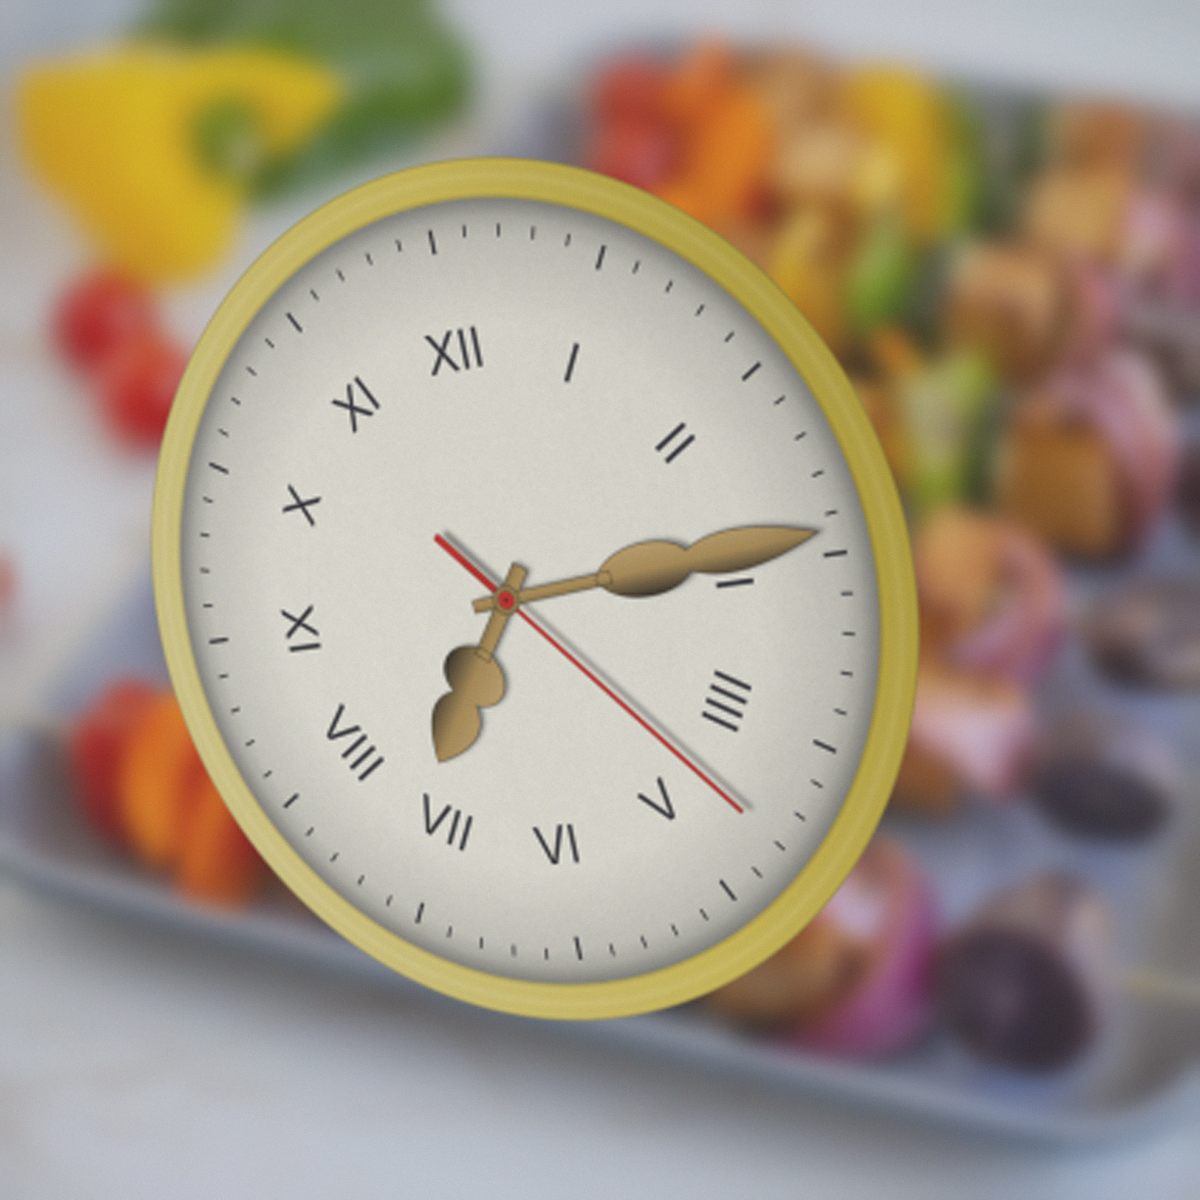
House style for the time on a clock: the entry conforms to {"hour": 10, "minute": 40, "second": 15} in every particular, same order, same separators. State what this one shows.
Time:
{"hour": 7, "minute": 14, "second": 23}
